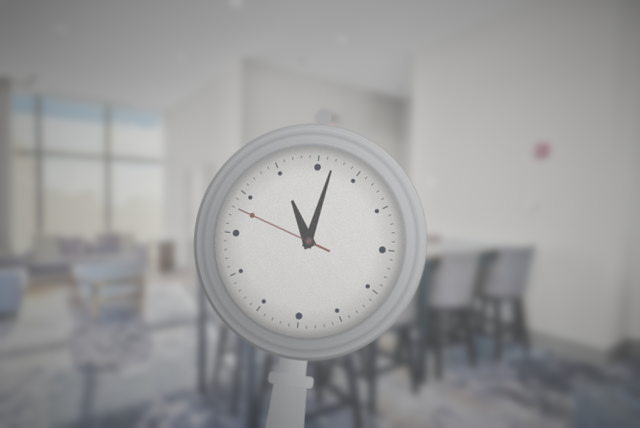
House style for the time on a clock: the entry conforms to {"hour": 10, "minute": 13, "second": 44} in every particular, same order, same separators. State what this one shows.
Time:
{"hour": 11, "minute": 1, "second": 48}
